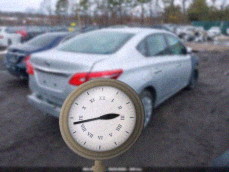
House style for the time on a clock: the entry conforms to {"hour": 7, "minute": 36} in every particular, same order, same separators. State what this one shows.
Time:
{"hour": 2, "minute": 43}
